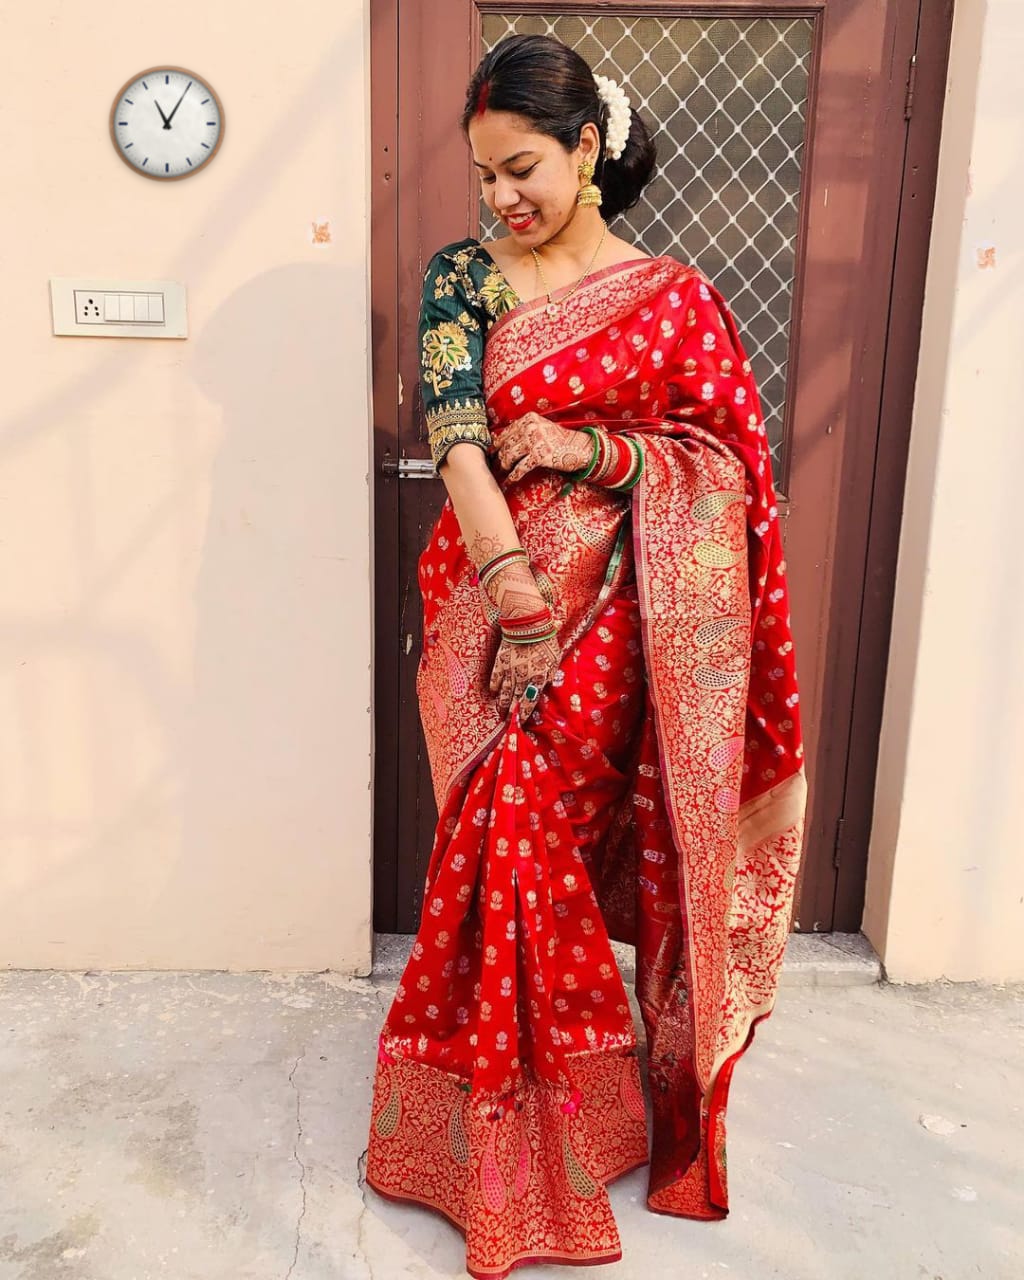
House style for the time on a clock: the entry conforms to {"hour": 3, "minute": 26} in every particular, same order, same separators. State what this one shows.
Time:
{"hour": 11, "minute": 5}
